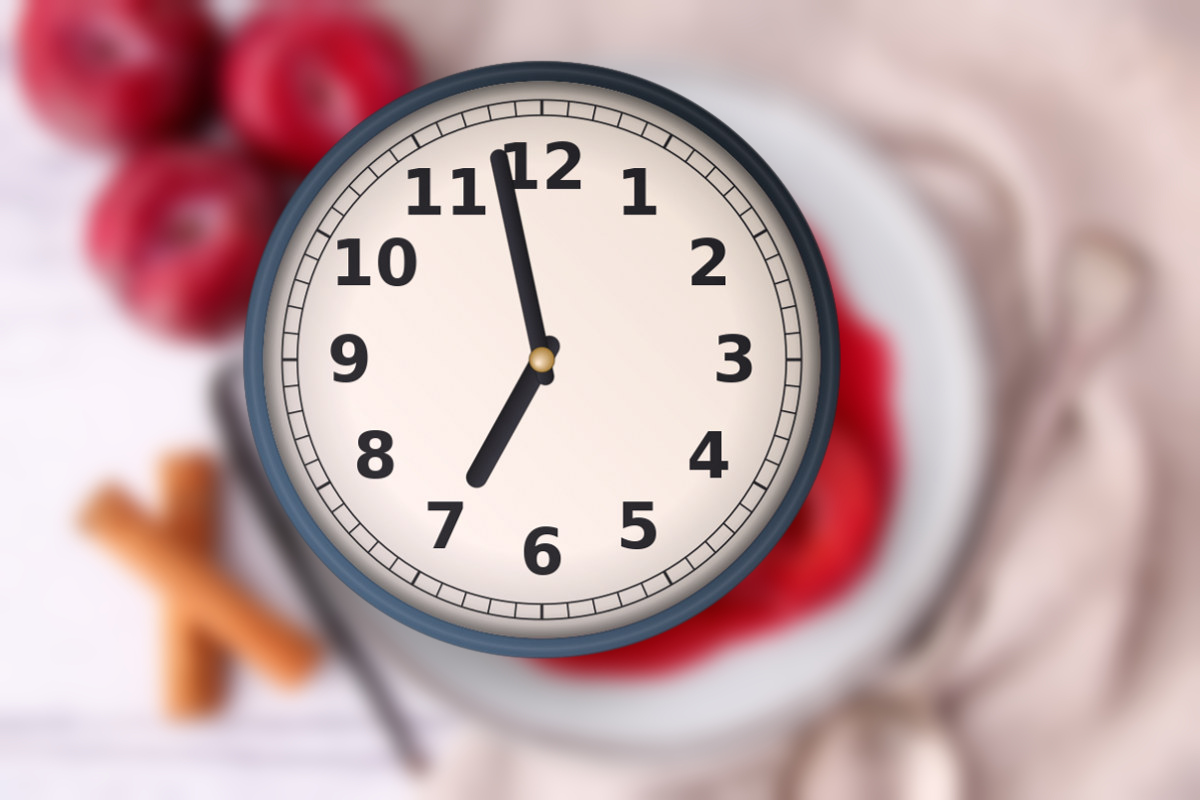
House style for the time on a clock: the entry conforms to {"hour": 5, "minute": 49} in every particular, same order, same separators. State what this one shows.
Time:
{"hour": 6, "minute": 58}
